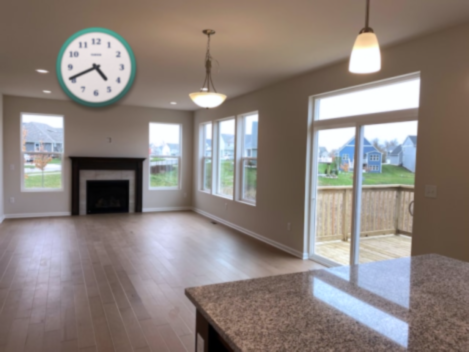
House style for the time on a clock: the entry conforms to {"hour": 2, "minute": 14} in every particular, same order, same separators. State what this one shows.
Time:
{"hour": 4, "minute": 41}
